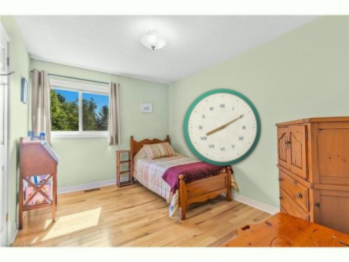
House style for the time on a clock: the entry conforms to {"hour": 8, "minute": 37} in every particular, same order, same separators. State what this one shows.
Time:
{"hour": 8, "minute": 10}
